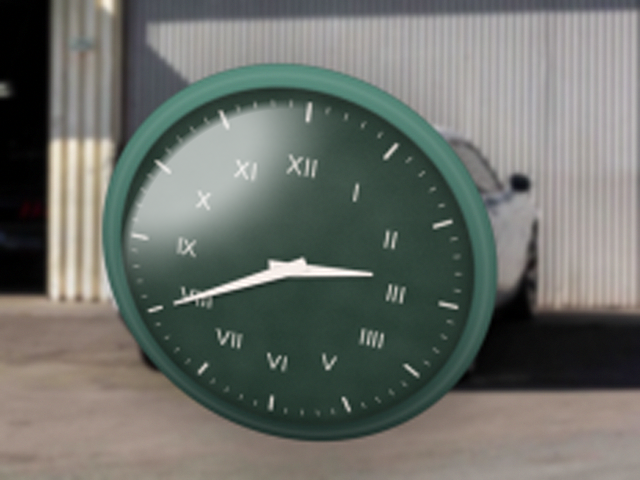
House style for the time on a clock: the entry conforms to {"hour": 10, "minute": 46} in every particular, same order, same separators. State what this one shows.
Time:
{"hour": 2, "minute": 40}
